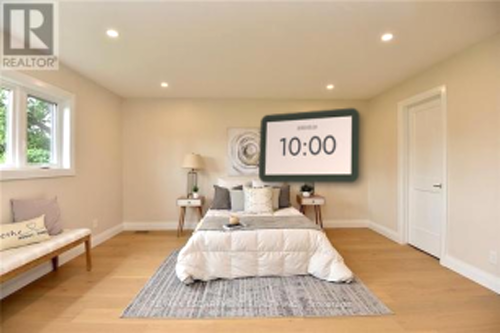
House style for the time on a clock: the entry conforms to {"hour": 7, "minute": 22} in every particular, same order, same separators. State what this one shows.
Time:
{"hour": 10, "minute": 0}
